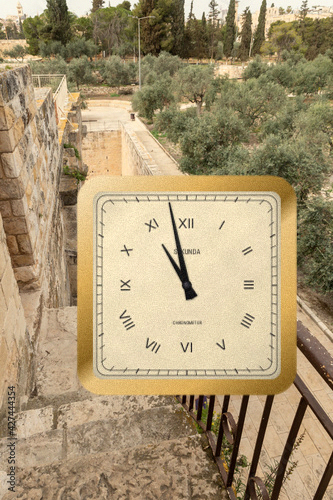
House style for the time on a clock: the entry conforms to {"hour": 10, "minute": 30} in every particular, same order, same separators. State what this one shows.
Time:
{"hour": 10, "minute": 58}
